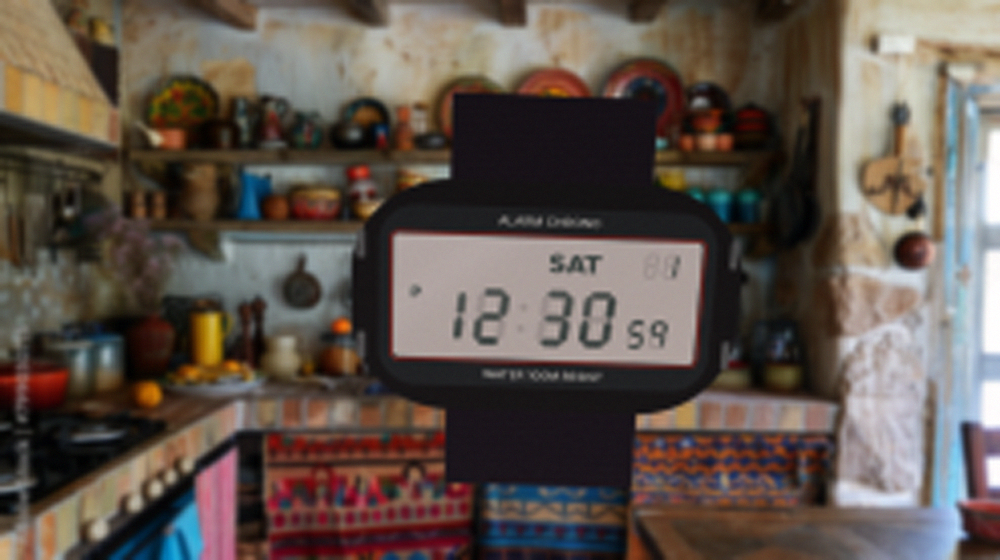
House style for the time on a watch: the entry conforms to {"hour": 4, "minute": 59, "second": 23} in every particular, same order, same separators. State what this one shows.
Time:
{"hour": 12, "minute": 30, "second": 59}
